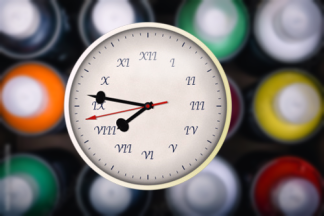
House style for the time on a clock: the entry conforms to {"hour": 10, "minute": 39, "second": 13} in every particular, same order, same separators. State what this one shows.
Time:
{"hour": 7, "minute": 46, "second": 43}
